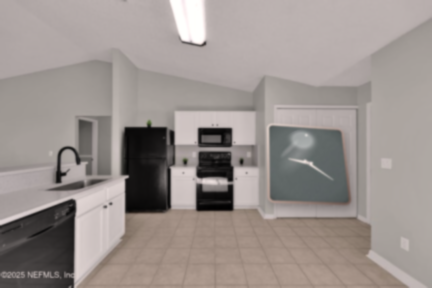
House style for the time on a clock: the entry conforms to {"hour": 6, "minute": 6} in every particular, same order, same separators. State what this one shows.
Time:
{"hour": 9, "minute": 21}
